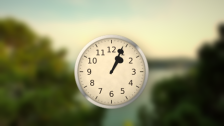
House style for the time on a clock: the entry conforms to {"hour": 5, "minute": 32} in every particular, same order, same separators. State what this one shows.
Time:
{"hour": 1, "minute": 4}
